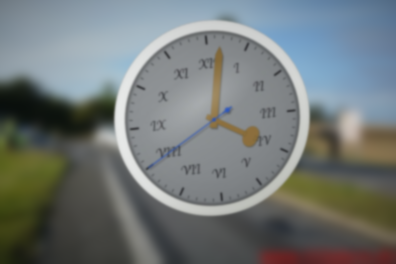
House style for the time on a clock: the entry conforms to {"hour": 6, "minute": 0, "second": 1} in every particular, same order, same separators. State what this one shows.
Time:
{"hour": 4, "minute": 1, "second": 40}
